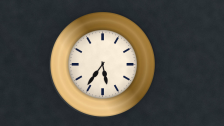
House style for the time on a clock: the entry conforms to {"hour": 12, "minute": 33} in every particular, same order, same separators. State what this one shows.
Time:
{"hour": 5, "minute": 36}
